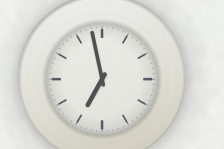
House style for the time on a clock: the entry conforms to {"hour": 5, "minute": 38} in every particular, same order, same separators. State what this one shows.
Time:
{"hour": 6, "minute": 58}
